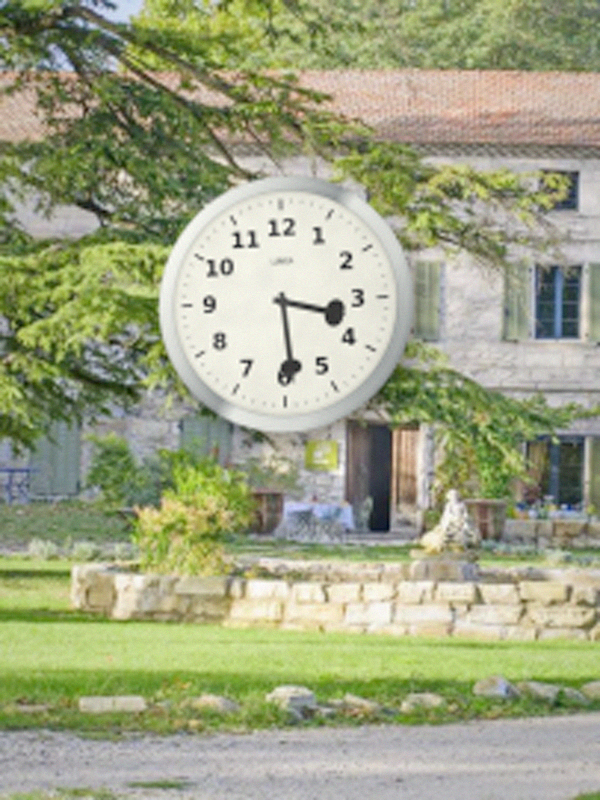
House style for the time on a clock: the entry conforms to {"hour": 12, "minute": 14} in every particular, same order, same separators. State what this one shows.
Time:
{"hour": 3, "minute": 29}
